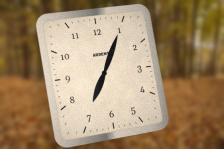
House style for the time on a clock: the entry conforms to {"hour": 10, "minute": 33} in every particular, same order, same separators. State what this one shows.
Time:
{"hour": 7, "minute": 5}
